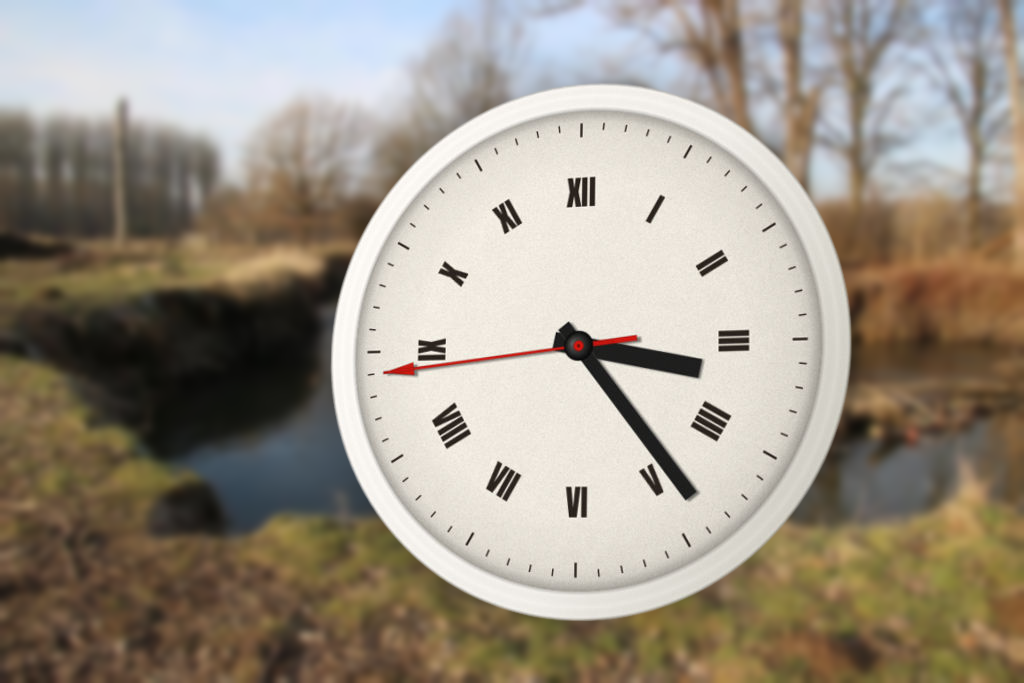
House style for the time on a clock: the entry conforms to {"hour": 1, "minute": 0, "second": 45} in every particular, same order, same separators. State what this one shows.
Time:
{"hour": 3, "minute": 23, "second": 44}
